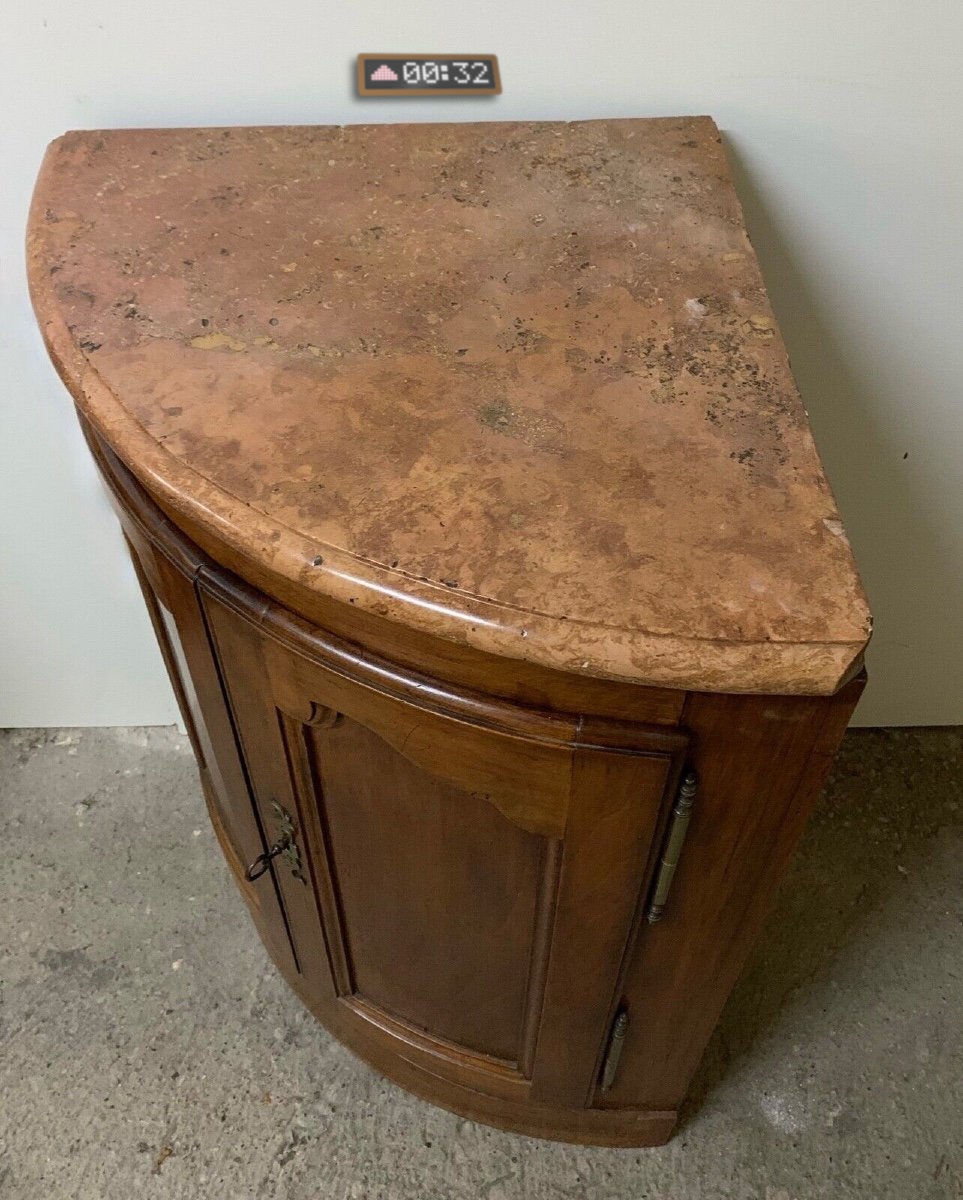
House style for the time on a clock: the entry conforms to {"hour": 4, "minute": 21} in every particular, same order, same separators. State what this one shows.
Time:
{"hour": 0, "minute": 32}
